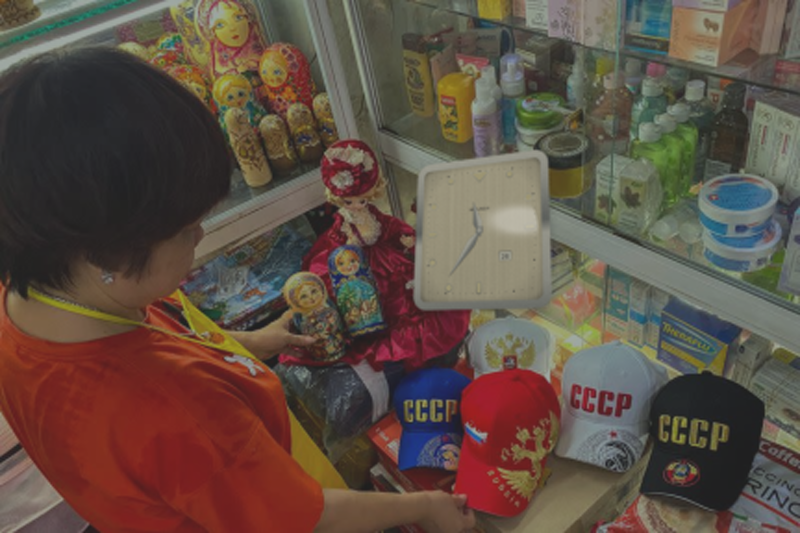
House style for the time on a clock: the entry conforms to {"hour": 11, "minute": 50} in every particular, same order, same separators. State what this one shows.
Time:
{"hour": 11, "minute": 36}
